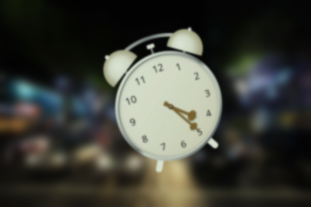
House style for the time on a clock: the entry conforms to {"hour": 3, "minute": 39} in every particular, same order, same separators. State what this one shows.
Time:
{"hour": 4, "minute": 25}
